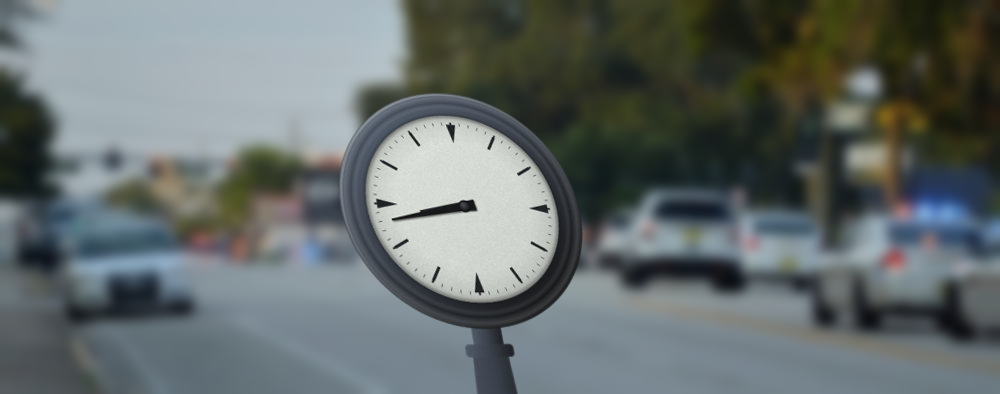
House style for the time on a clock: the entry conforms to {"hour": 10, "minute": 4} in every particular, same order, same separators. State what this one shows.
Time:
{"hour": 8, "minute": 43}
